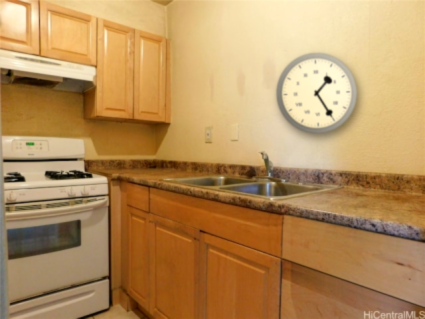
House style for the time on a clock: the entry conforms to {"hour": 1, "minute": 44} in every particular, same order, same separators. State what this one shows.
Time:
{"hour": 1, "minute": 25}
